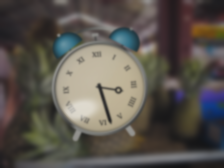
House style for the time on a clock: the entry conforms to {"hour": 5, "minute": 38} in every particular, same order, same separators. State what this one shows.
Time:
{"hour": 3, "minute": 28}
